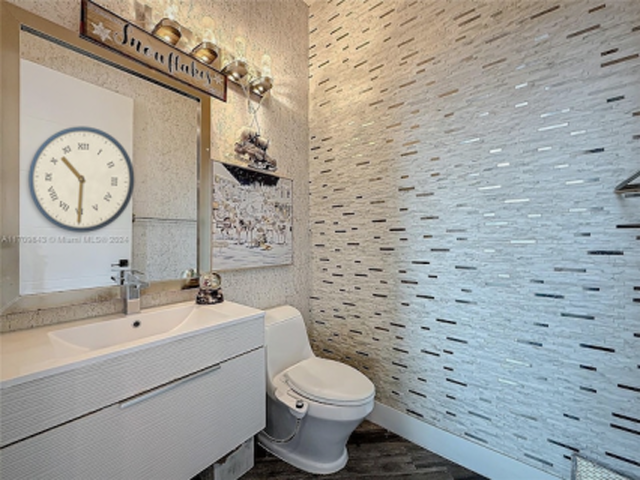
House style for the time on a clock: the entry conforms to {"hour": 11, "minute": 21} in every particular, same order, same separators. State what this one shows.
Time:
{"hour": 10, "minute": 30}
